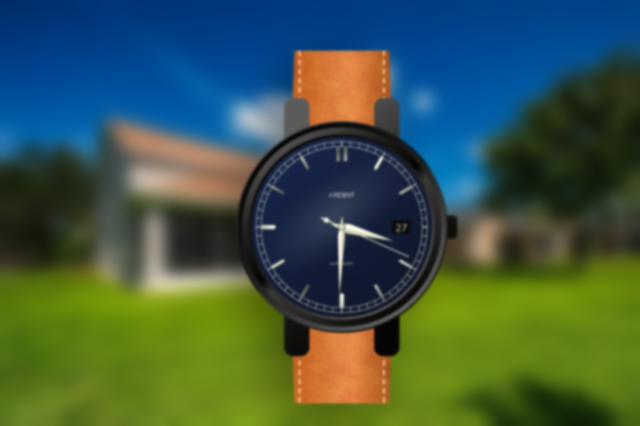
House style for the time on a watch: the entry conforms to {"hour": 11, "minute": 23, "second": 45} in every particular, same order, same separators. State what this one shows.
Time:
{"hour": 3, "minute": 30, "second": 19}
